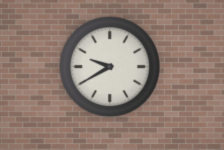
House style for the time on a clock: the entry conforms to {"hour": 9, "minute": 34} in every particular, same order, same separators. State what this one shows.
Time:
{"hour": 9, "minute": 40}
